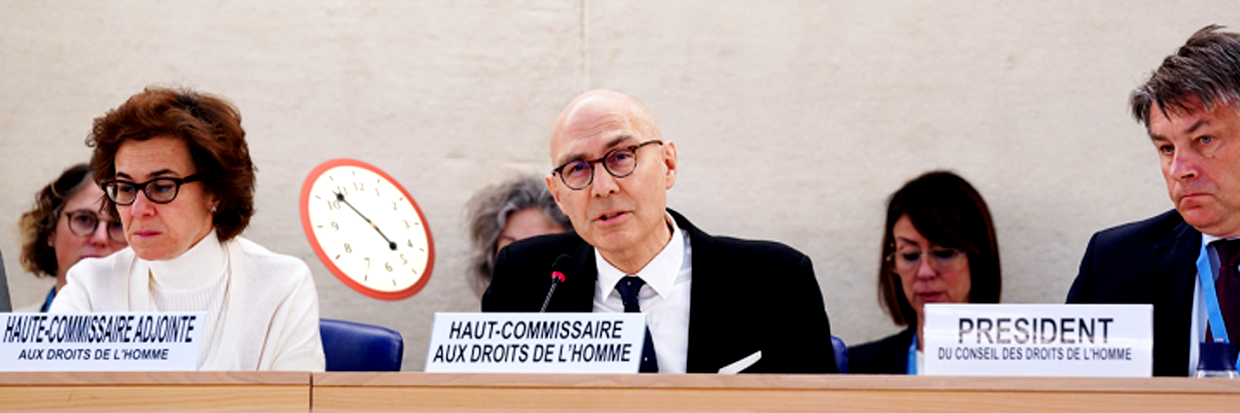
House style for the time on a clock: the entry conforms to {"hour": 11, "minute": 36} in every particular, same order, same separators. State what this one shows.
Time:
{"hour": 4, "minute": 53}
